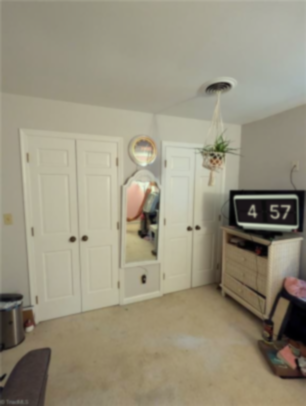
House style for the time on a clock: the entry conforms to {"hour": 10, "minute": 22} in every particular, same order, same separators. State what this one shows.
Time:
{"hour": 4, "minute": 57}
